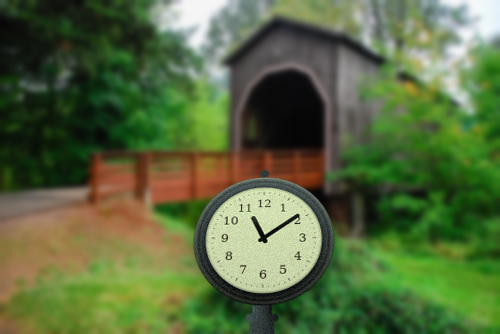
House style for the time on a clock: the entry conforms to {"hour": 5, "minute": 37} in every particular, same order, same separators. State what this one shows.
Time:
{"hour": 11, "minute": 9}
